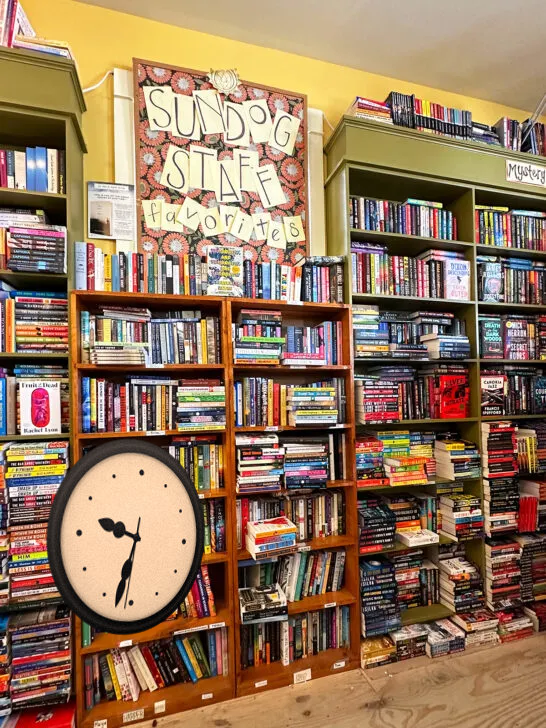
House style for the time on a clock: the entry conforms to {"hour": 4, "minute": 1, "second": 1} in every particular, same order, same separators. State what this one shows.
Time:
{"hour": 9, "minute": 32, "second": 31}
